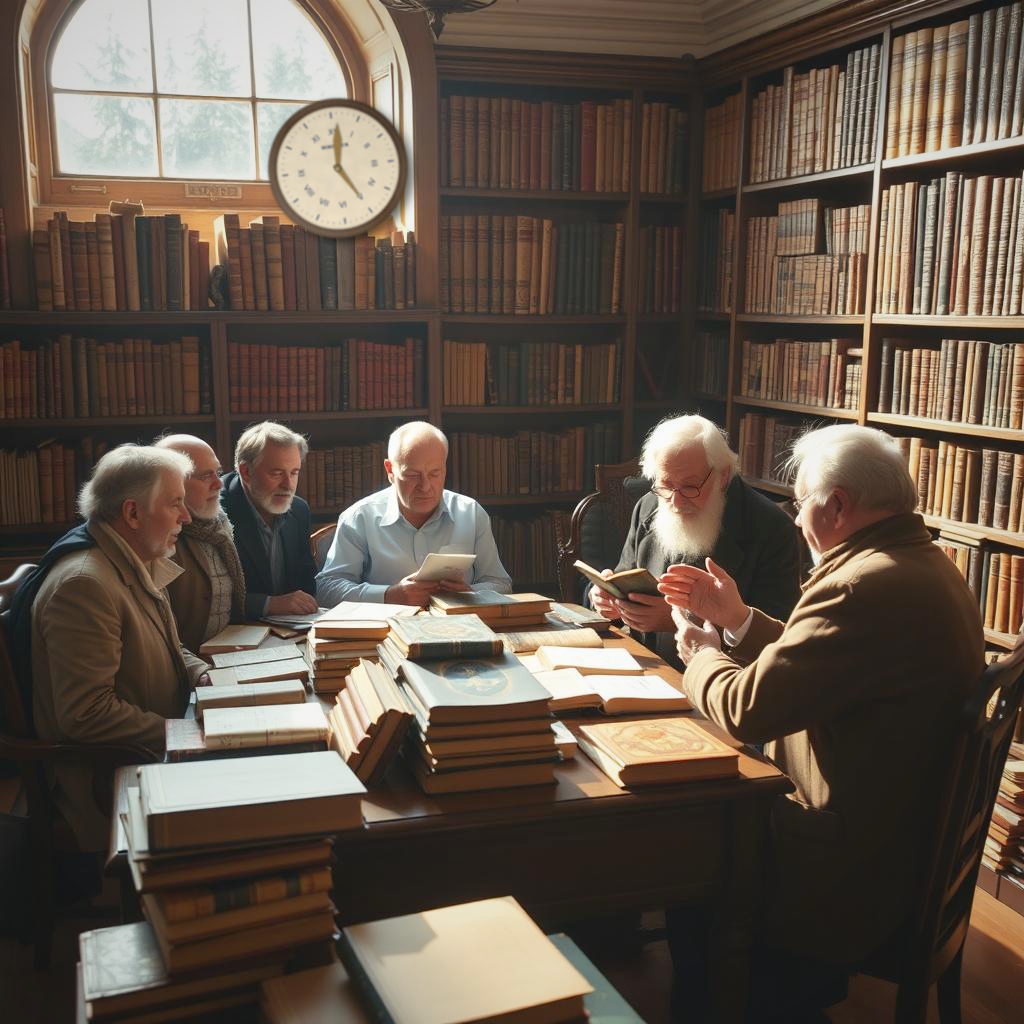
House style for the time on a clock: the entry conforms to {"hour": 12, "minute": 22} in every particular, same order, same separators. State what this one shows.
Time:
{"hour": 5, "minute": 1}
